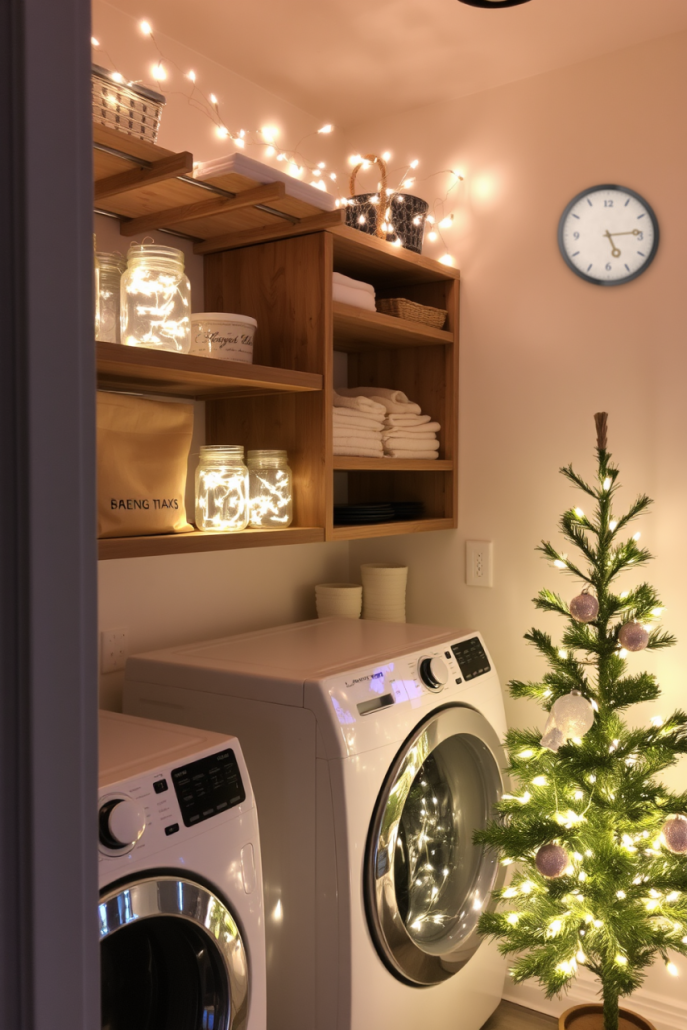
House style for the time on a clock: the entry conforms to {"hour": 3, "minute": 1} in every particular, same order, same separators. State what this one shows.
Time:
{"hour": 5, "minute": 14}
